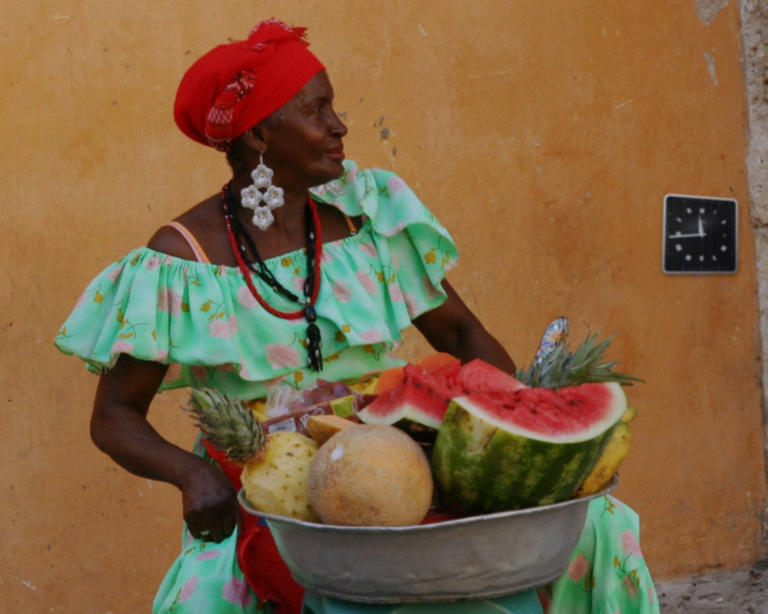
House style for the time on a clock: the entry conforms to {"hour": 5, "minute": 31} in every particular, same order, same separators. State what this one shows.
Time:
{"hour": 11, "minute": 44}
